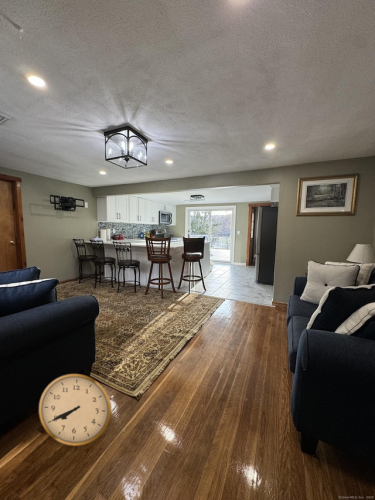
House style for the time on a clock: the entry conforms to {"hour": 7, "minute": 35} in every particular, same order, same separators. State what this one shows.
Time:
{"hour": 7, "minute": 40}
